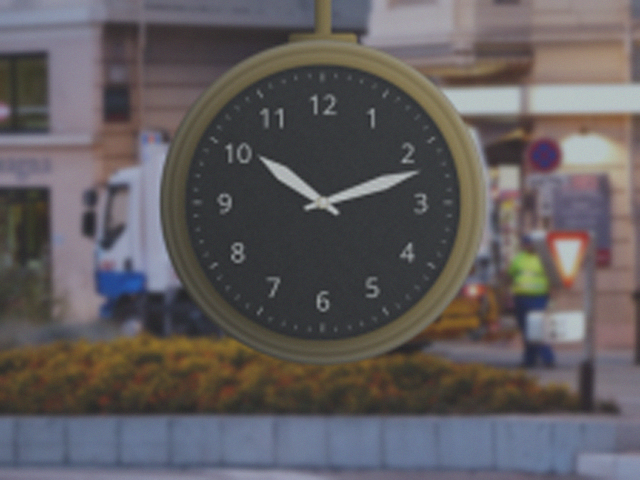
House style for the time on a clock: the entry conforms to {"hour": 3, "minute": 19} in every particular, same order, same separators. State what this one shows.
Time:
{"hour": 10, "minute": 12}
